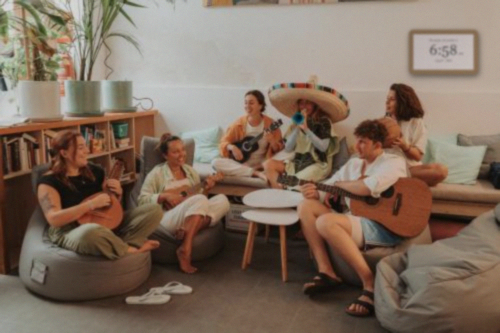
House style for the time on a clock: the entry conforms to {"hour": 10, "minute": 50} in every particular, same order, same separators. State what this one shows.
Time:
{"hour": 6, "minute": 58}
